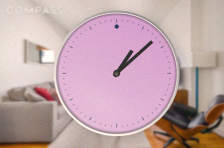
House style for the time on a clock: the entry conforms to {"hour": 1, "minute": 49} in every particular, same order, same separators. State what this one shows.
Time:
{"hour": 1, "minute": 8}
